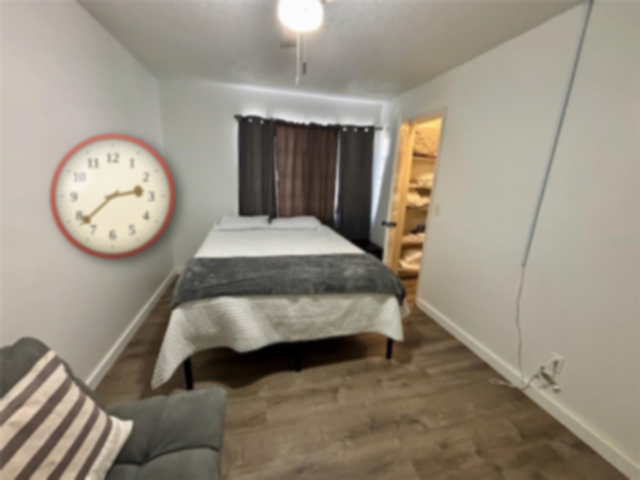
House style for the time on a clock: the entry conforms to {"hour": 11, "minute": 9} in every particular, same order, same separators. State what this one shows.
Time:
{"hour": 2, "minute": 38}
